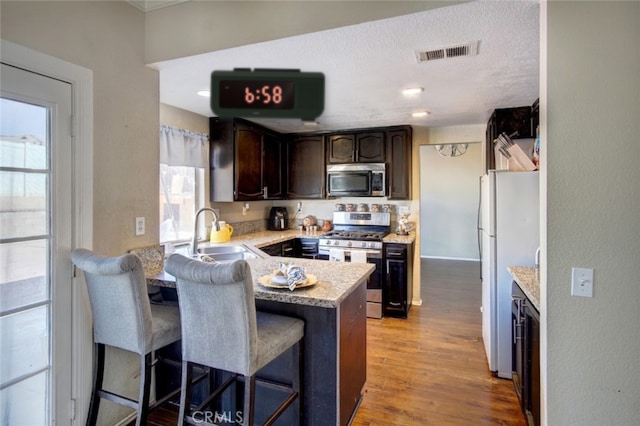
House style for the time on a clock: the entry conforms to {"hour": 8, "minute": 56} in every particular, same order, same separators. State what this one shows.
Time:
{"hour": 6, "minute": 58}
